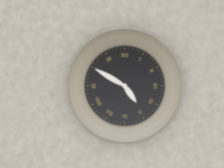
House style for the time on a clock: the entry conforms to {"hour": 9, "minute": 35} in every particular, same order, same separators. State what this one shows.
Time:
{"hour": 4, "minute": 50}
